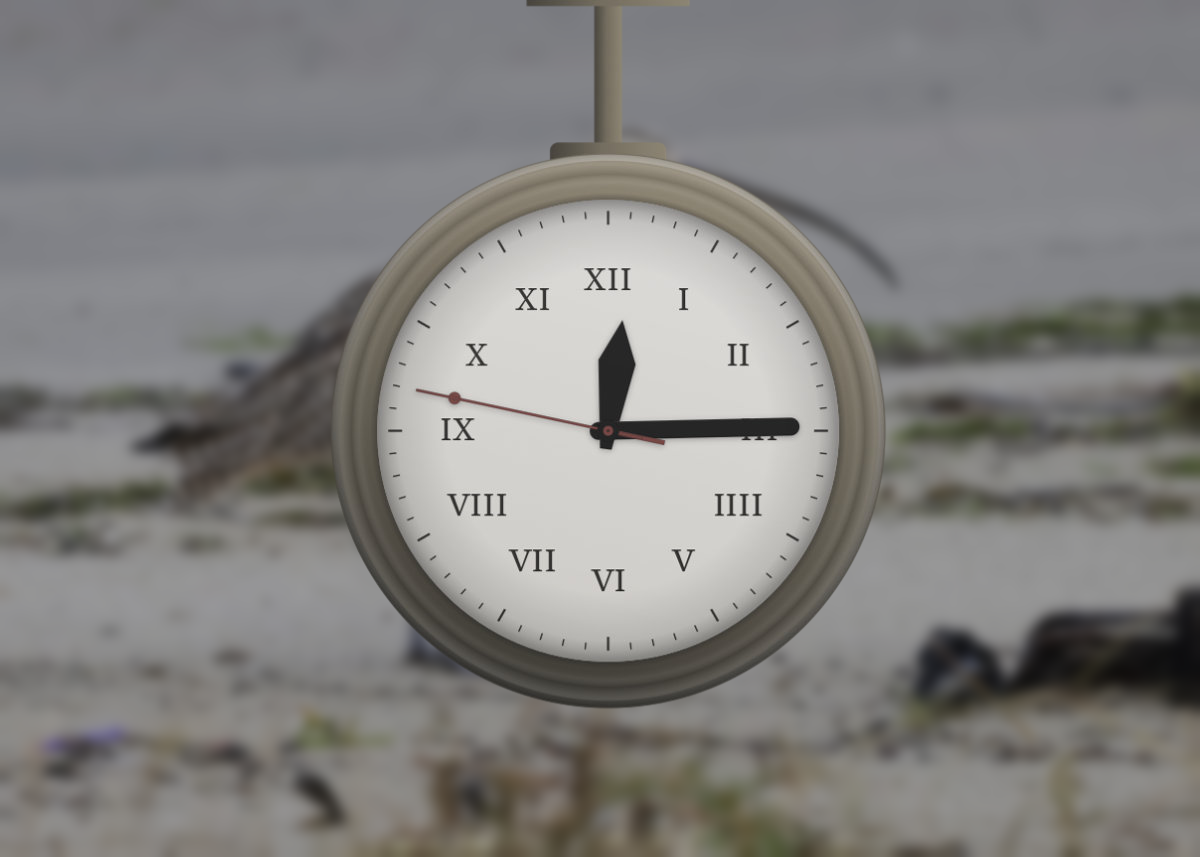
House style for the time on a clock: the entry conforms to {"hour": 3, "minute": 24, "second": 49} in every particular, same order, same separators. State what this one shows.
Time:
{"hour": 12, "minute": 14, "second": 47}
